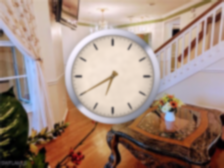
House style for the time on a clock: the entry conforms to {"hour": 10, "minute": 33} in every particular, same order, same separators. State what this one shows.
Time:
{"hour": 6, "minute": 40}
